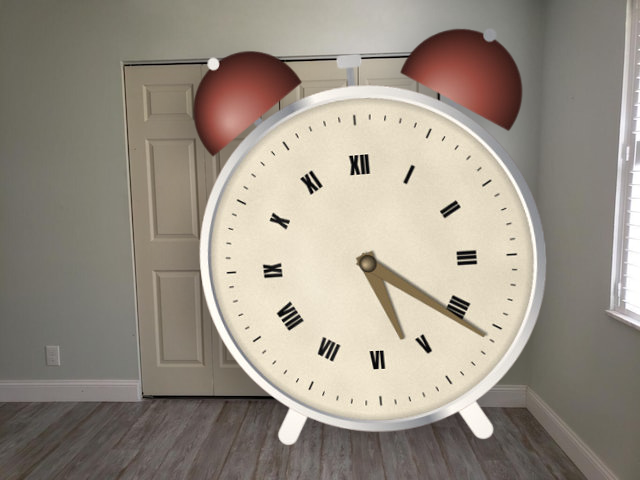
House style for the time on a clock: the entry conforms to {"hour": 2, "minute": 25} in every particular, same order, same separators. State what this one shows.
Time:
{"hour": 5, "minute": 21}
